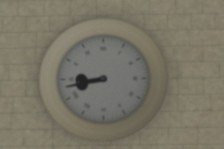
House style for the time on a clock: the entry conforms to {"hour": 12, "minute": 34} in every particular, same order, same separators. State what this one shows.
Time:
{"hour": 8, "minute": 43}
